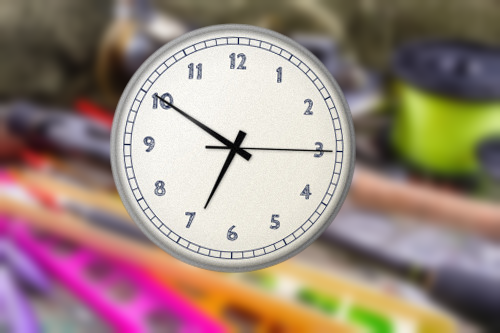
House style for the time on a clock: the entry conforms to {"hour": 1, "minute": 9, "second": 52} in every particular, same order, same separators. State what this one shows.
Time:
{"hour": 6, "minute": 50, "second": 15}
